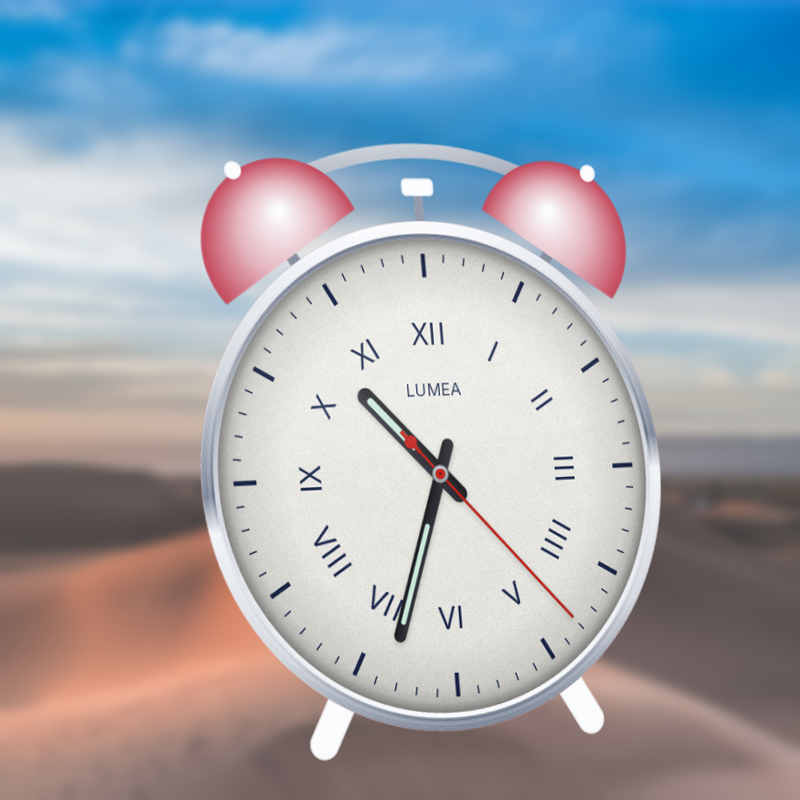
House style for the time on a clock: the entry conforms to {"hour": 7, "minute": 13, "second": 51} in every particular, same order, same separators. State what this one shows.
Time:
{"hour": 10, "minute": 33, "second": 23}
